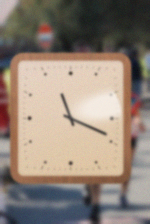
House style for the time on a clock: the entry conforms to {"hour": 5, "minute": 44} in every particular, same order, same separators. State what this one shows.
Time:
{"hour": 11, "minute": 19}
